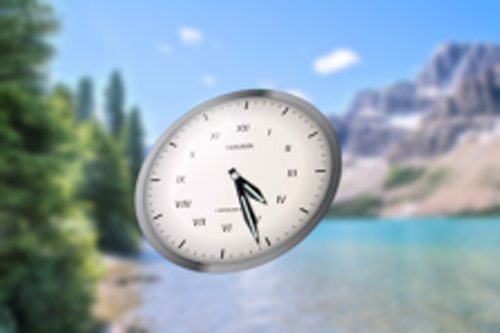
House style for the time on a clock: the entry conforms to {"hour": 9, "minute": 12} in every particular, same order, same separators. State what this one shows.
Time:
{"hour": 4, "minute": 26}
